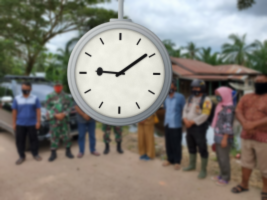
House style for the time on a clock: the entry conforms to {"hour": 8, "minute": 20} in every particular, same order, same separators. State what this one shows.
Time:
{"hour": 9, "minute": 9}
